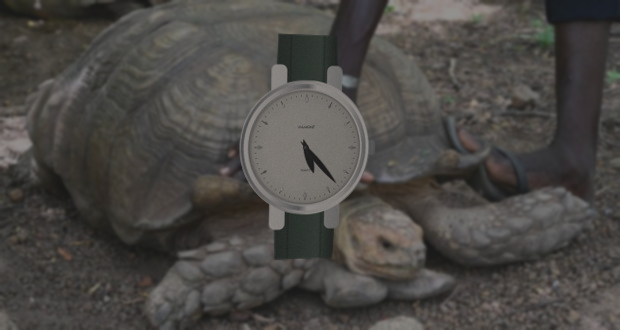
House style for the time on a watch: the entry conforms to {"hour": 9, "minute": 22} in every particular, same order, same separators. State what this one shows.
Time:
{"hour": 5, "minute": 23}
